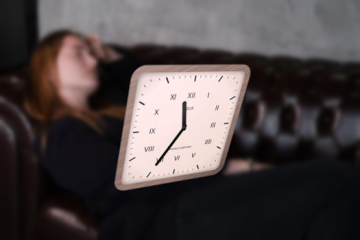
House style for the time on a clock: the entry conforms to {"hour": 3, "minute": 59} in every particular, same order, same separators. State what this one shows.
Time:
{"hour": 11, "minute": 35}
